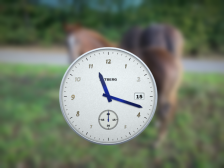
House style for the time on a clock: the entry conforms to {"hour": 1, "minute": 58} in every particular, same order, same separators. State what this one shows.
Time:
{"hour": 11, "minute": 18}
